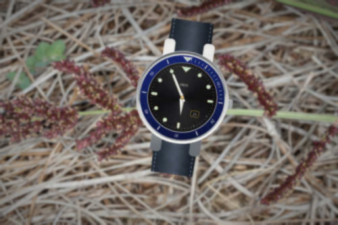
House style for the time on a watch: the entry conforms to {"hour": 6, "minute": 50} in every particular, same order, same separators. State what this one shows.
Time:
{"hour": 5, "minute": 55}
